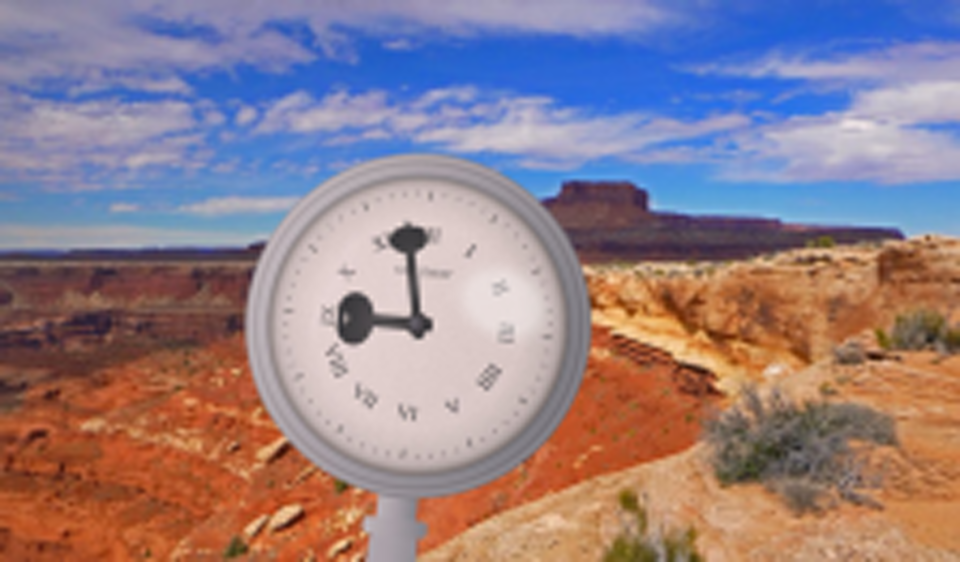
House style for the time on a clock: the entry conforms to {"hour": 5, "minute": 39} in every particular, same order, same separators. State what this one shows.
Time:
{"hour": 8, "minute": 58}
